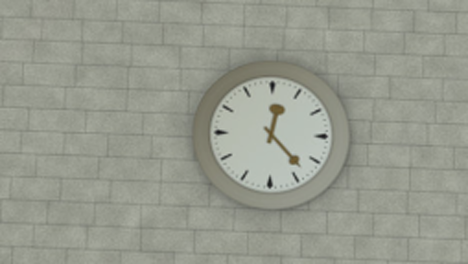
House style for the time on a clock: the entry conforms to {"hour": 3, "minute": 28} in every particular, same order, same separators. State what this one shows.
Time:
{"hour": 12, "minute": 23}
